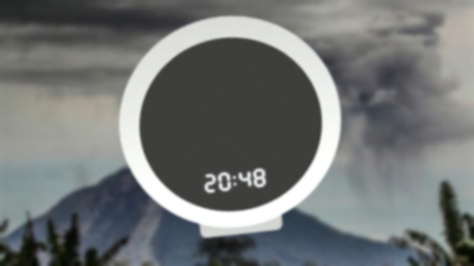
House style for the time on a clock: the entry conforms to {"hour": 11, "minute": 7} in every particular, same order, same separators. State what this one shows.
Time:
{"hour": 20, "minute": 48}
